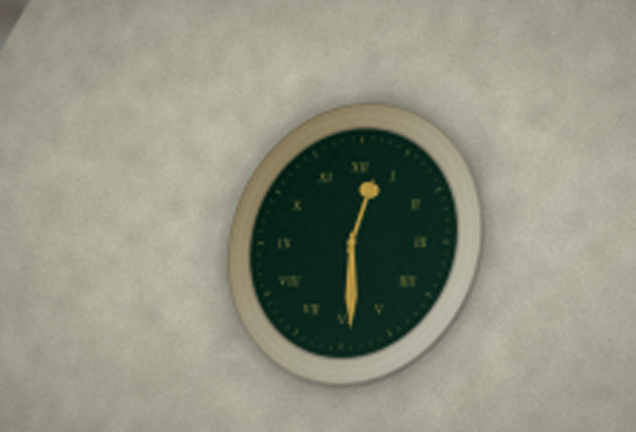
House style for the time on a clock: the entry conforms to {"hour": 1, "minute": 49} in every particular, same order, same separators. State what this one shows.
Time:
{"hour": 12, "minute": 29}
